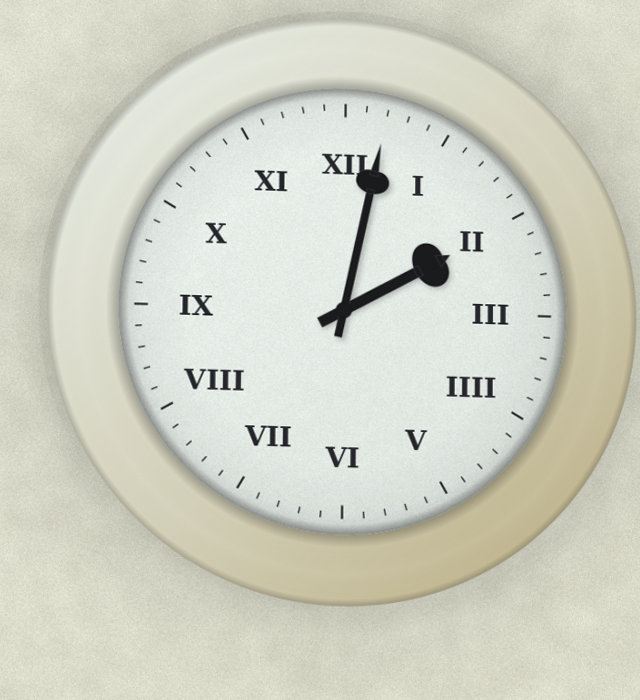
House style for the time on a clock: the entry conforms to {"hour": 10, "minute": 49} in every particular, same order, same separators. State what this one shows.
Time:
{"hour": 2, "minute": 2}
